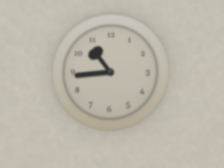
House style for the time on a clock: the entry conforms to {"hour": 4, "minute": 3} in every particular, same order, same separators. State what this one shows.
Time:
{"hour": 10, "minute": 44}
